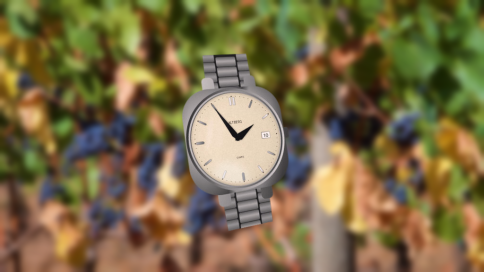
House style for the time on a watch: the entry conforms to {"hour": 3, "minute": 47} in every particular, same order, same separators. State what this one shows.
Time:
{"hour": 1, "minute": 55}
